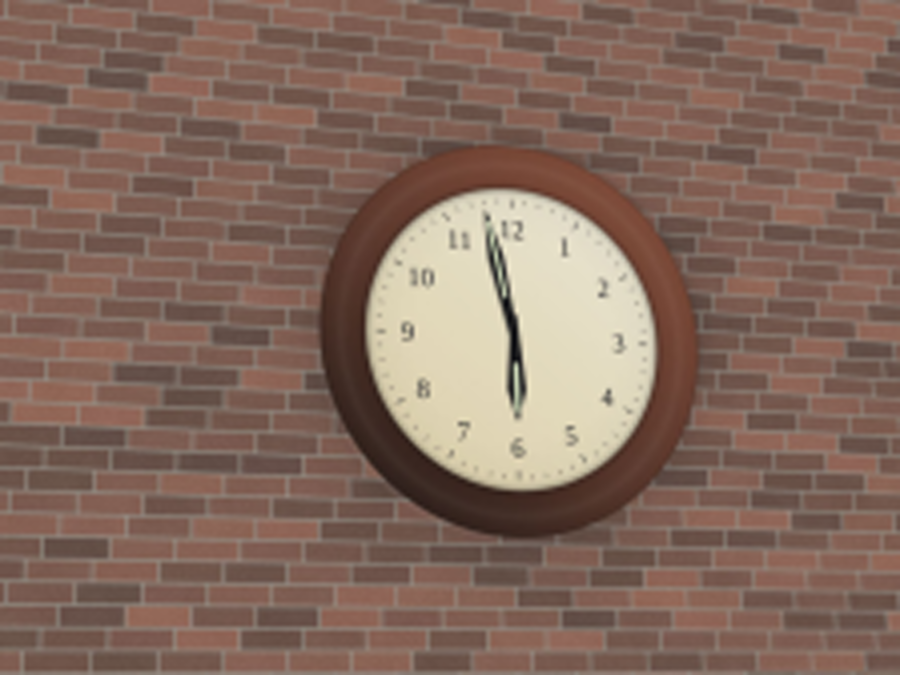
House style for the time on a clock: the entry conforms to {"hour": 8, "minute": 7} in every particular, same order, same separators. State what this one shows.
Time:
{"hour": 5, "minute": 58}
